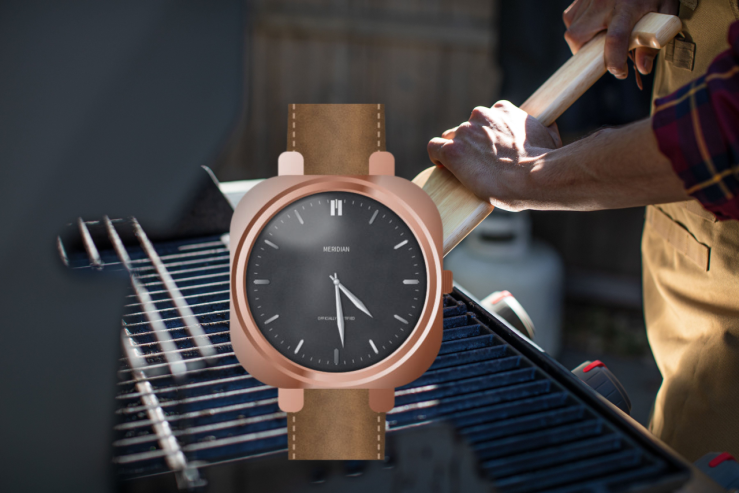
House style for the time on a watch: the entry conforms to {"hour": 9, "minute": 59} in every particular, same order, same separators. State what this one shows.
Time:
{"hour": 4, "minute": 29}
